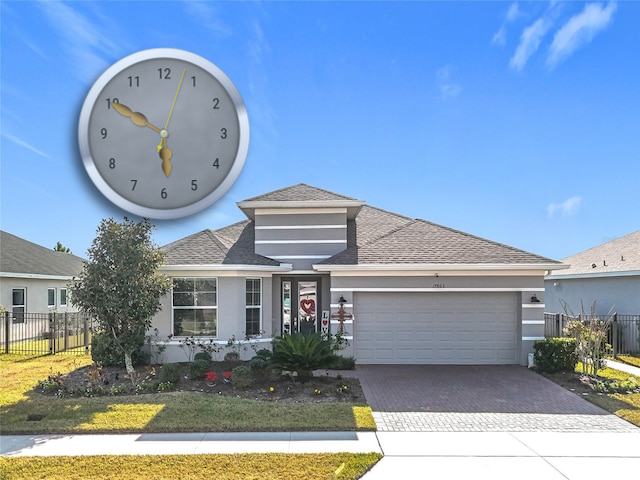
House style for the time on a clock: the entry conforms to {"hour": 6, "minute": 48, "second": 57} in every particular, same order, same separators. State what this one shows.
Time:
{"hour": 5, "minute": 50, "second": 3}
